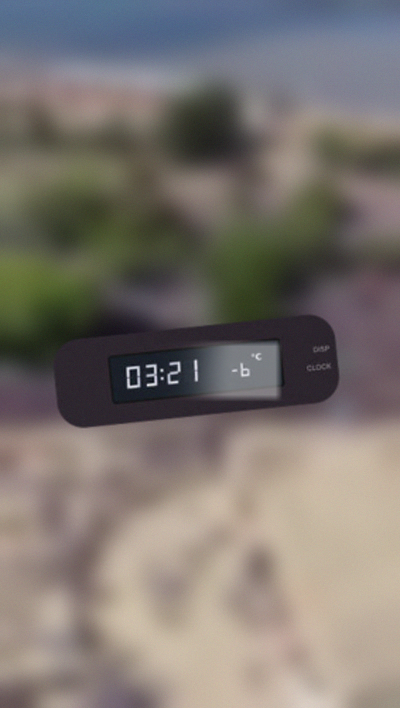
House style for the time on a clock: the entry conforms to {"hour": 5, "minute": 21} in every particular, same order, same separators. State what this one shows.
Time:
{"hour": 3, "minute": 21}
